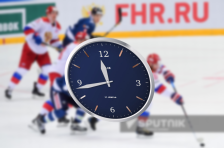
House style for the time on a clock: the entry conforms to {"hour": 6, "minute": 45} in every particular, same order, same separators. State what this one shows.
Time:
{"hour": 11, "minute": 43}
